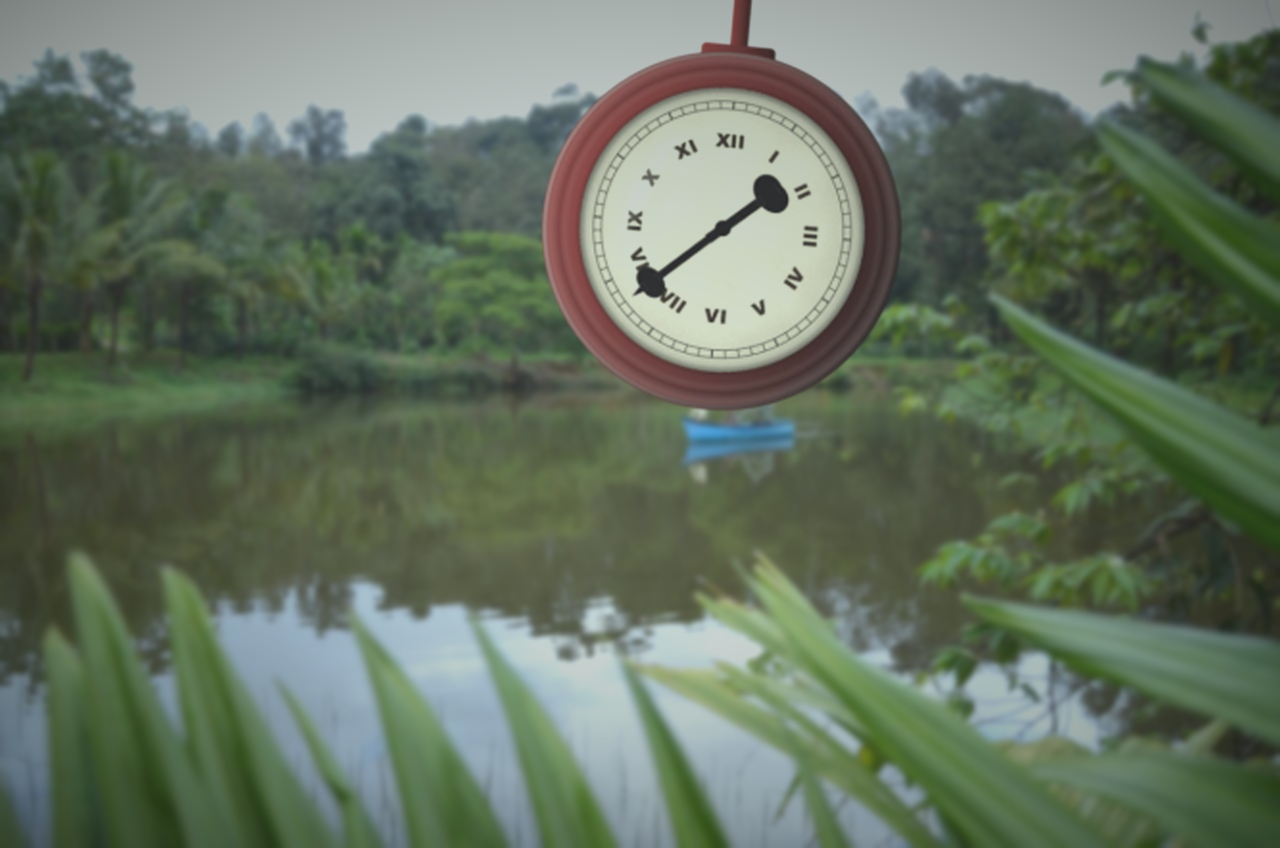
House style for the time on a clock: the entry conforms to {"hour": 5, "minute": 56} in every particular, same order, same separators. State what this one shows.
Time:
{"hour": 1, "minute": 38}
